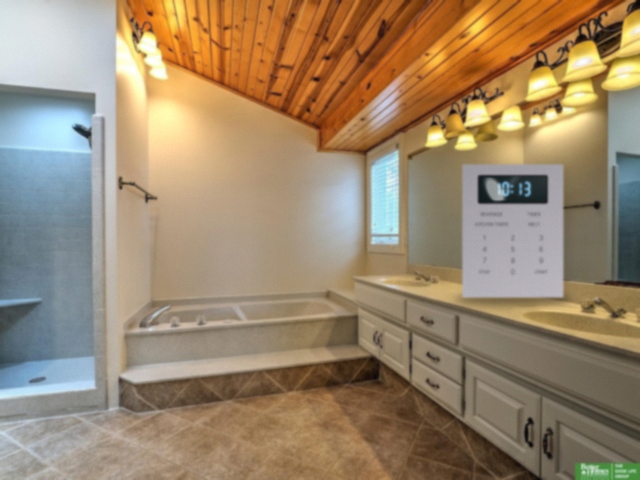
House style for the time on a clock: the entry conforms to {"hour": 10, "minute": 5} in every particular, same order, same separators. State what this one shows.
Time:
{"hour": 10, "minute": 13}
